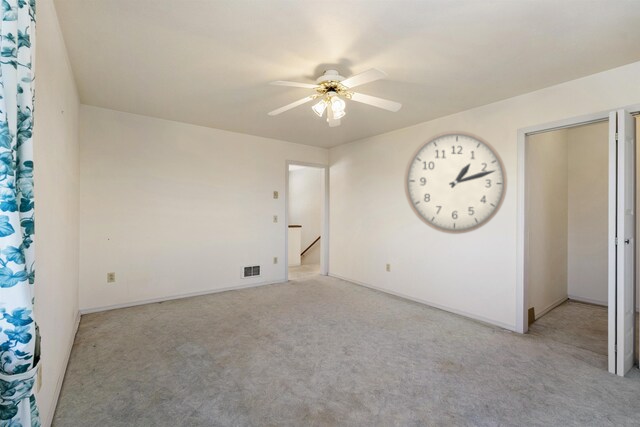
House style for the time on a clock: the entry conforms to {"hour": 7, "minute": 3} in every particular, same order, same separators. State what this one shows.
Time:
{"hour": 1, "minute": 12}
